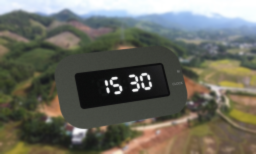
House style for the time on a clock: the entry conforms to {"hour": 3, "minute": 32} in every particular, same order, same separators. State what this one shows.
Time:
{"hour": 15, "minute": 30}
